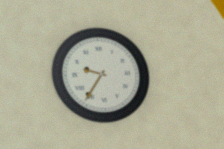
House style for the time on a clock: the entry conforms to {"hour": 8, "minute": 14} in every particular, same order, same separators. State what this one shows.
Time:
{"hour": 9, "minute": 36}
